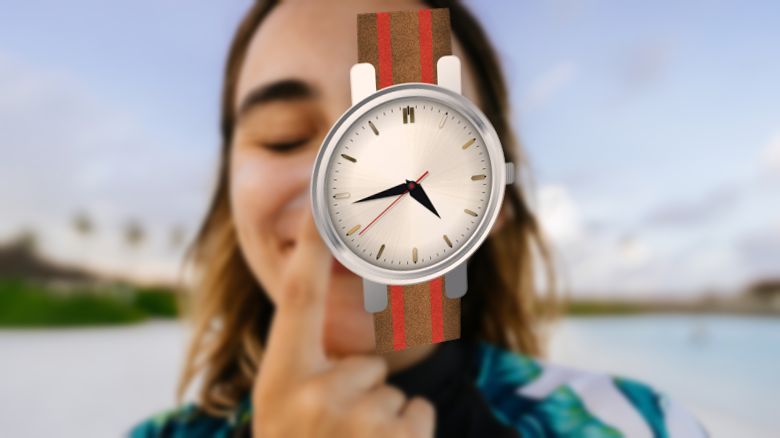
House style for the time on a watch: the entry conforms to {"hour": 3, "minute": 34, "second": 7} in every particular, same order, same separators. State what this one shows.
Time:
{"hour": 4, "minute": 43, "second": 39}
